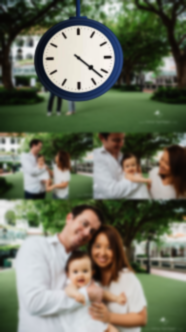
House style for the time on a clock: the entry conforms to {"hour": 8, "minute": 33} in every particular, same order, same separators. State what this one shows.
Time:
{"hour": 4, "minute": 22}
